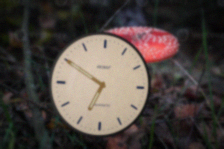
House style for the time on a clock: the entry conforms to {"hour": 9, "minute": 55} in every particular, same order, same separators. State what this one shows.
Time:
{"hour": 6, "minute": 50}
